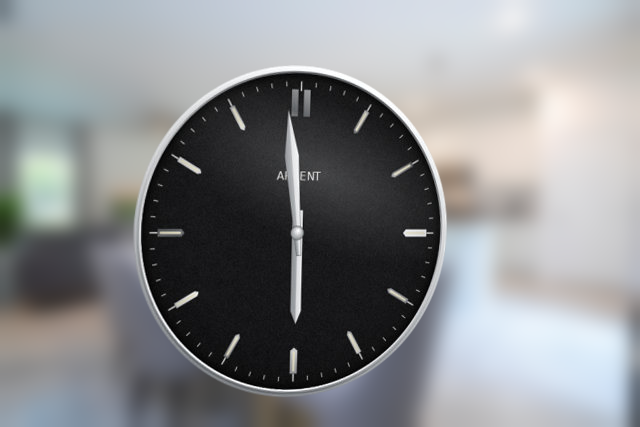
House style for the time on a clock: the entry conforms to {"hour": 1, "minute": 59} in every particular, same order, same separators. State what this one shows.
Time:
{"hour": 5, "minute": 59}
